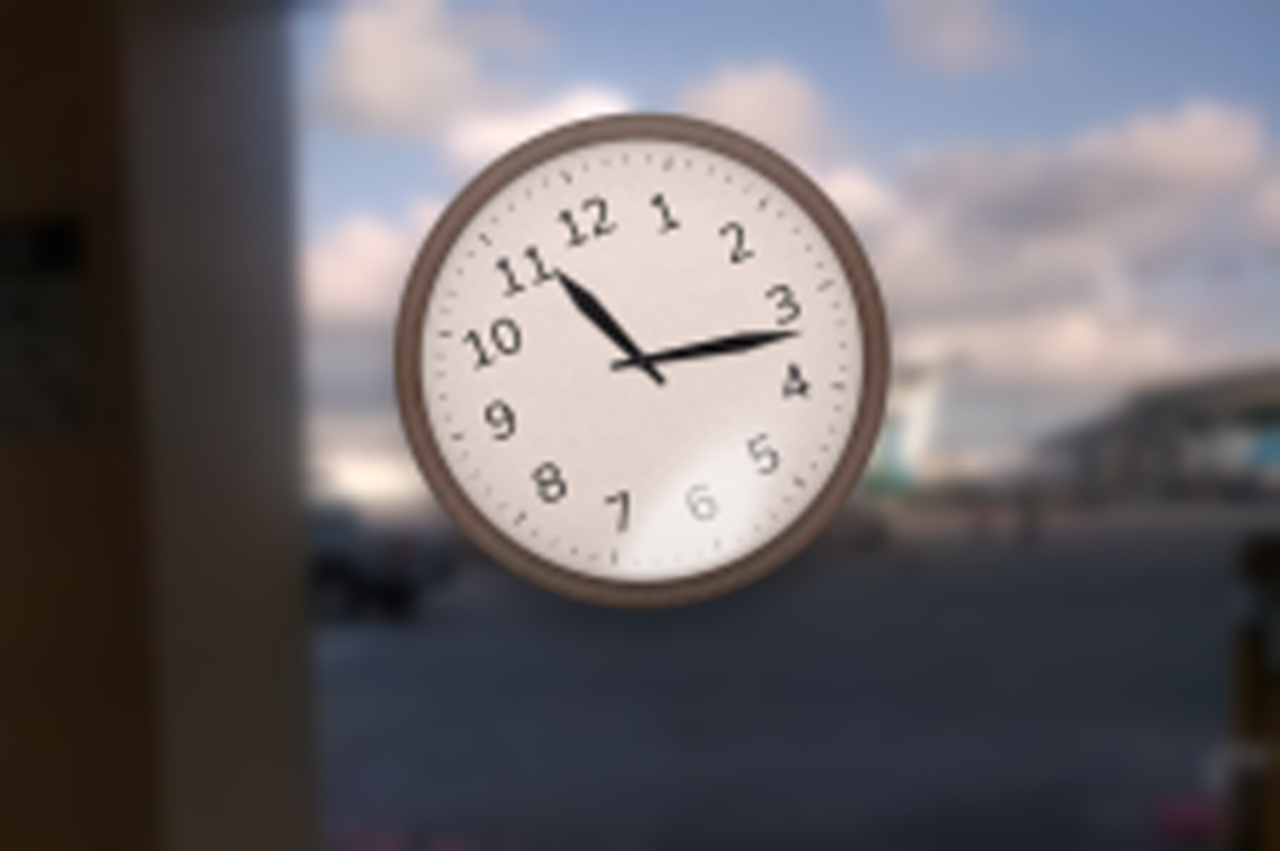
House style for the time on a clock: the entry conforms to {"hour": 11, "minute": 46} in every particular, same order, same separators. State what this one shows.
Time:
{"hour": 11, "minute": 17}
